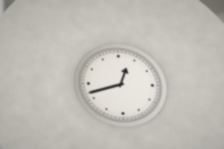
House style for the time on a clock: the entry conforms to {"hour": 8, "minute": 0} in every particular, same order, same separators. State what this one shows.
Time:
{"hour": 12, "minute": 42}
